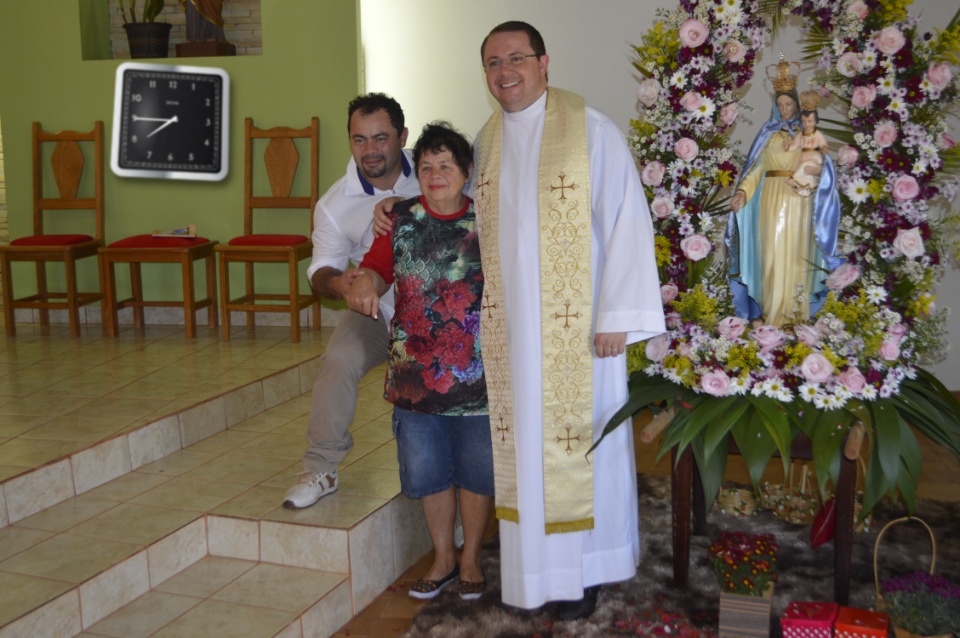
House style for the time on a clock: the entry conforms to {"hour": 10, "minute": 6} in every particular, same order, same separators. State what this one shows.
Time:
{"hour": 7, "minute": 45}
